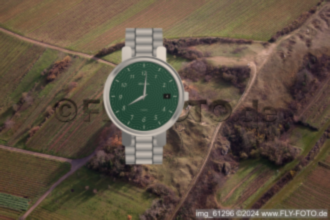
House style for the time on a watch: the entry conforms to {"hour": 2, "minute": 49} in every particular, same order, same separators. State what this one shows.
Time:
{"hour": 8, "minute": 1}
